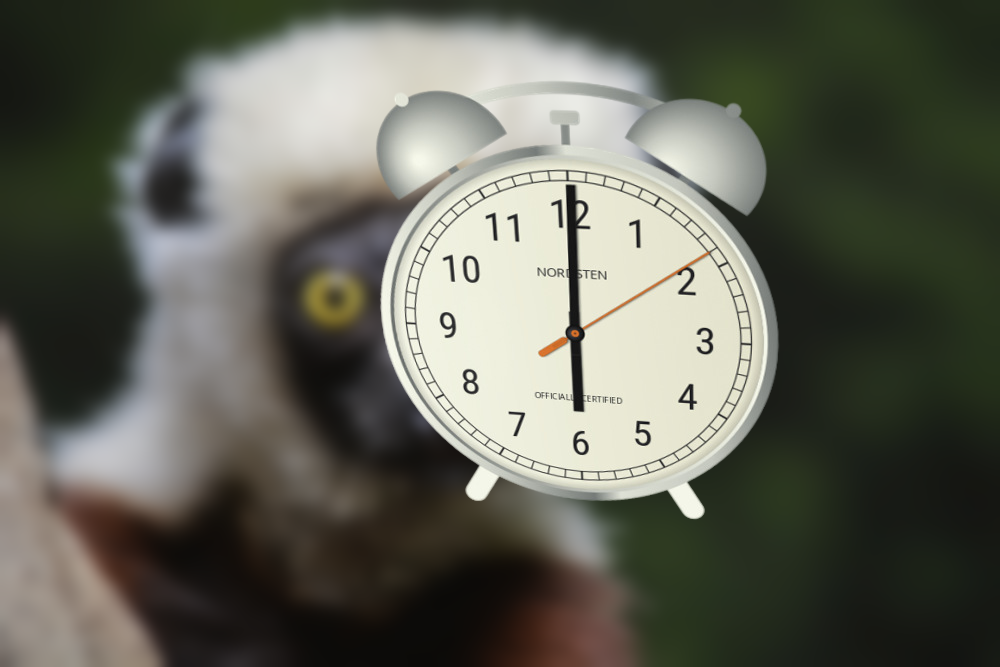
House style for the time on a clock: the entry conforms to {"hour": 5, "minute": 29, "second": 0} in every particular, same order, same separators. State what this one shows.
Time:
{"hour": 6, "minute": 0, "second": 9}
